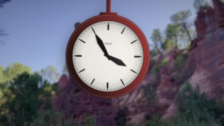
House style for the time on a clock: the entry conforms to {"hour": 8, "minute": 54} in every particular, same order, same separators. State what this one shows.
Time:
{"hour": 3, "minute": 55}
